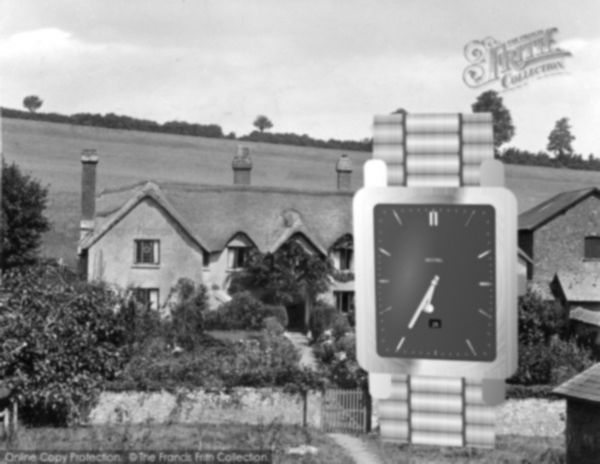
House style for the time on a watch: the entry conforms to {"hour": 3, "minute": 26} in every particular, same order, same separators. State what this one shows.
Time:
{"hour": 6, "minute": 35}
